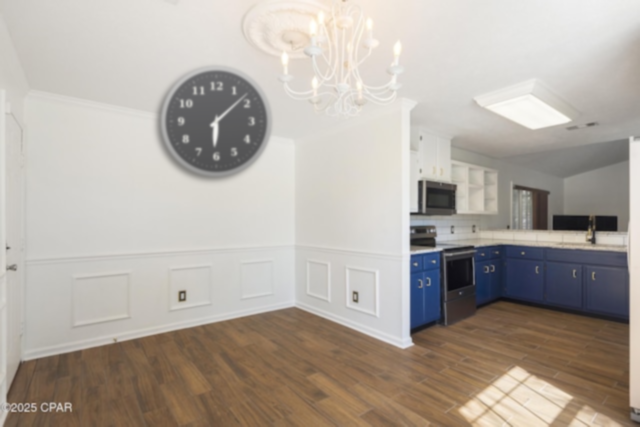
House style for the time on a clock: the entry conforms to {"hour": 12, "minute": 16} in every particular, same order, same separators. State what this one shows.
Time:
{"hour": 6, "minute": 8}
